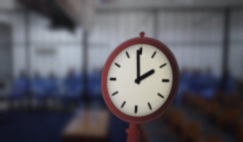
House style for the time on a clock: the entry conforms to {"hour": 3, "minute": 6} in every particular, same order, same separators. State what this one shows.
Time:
{"hour": 1, "minute": 59}
